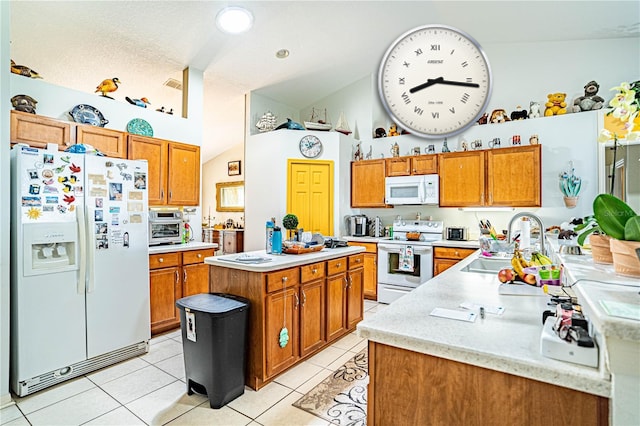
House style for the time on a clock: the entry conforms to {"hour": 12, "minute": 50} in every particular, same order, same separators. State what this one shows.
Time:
{"hour": 8, "minute": 16}
